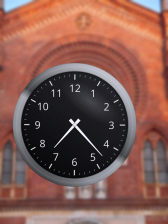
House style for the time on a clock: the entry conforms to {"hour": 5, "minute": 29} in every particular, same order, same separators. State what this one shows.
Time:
{"hour": 7, "minute": 23}
